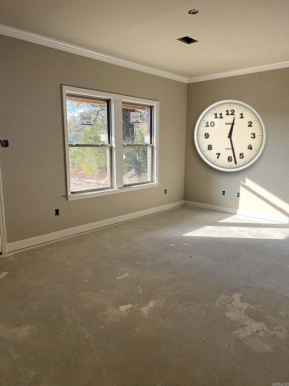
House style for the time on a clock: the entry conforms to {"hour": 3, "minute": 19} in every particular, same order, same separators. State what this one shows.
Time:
{"hour": 12, "minute": 28}
